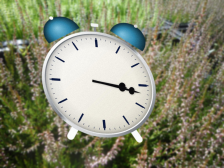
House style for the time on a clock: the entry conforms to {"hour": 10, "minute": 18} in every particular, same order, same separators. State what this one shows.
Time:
{"hour": 3, "minute": 17}
